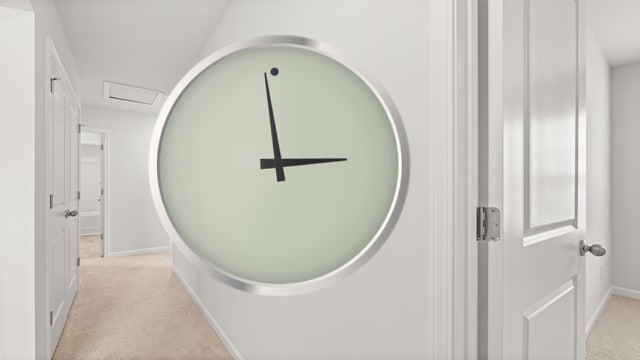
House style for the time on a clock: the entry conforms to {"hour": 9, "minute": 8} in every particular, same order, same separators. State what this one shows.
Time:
{"hour": 2, "minute": 59}
